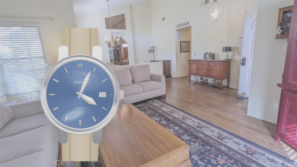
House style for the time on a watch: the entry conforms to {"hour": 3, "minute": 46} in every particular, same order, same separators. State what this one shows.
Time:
{"hour": 4, "minute": 4}
